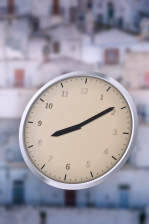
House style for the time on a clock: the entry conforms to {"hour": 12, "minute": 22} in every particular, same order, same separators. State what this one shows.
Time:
{"hour": 8, "minute": 9}
